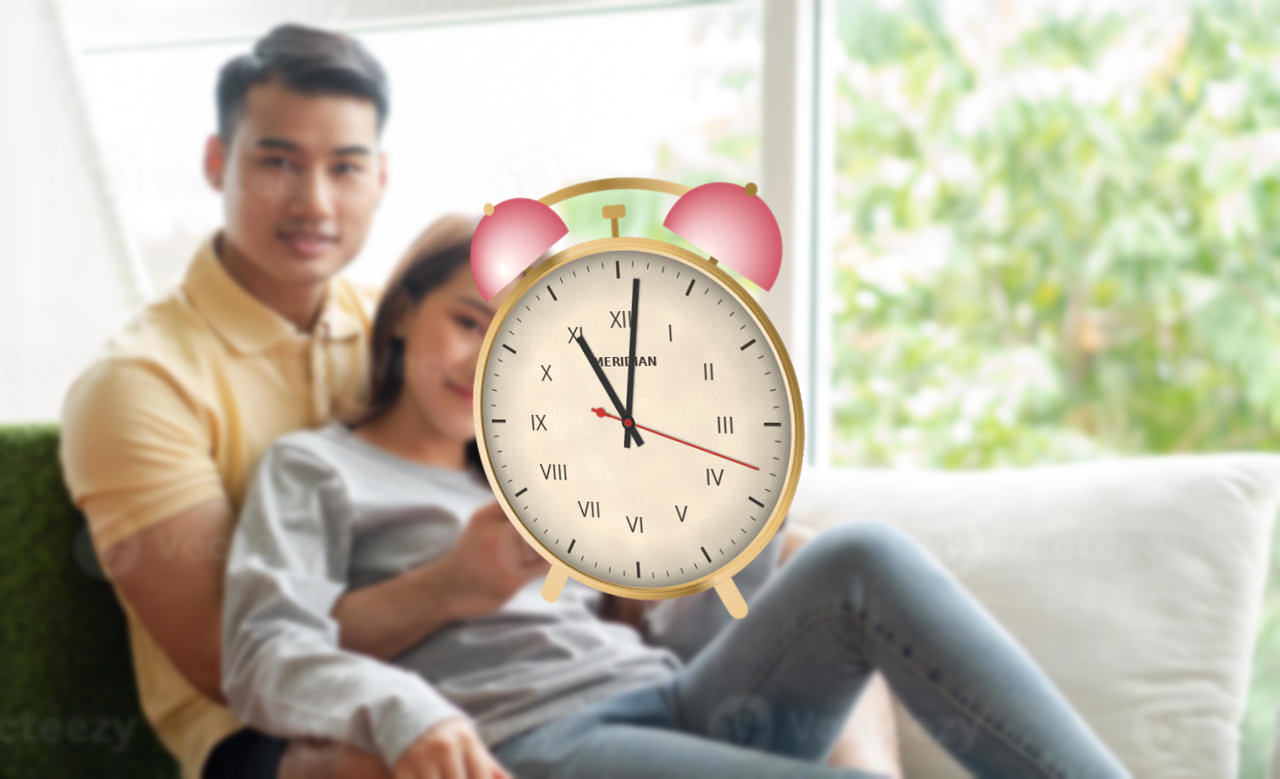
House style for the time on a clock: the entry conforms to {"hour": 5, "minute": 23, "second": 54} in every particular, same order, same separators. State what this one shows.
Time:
{"hour": 11, "minute": 1, "second": 18}
